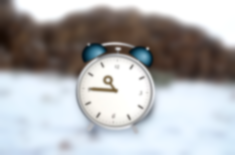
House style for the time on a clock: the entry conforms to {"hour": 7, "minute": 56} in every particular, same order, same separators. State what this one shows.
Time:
{"hour": 10, "minute": 45}
